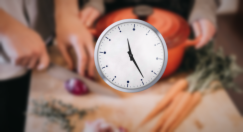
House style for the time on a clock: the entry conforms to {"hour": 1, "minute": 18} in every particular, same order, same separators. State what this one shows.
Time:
{"hour": 11, "minute": 24}
